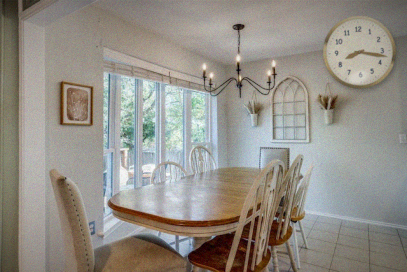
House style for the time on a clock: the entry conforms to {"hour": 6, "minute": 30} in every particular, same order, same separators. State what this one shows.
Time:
{"hour": 8, "minute": 17}
